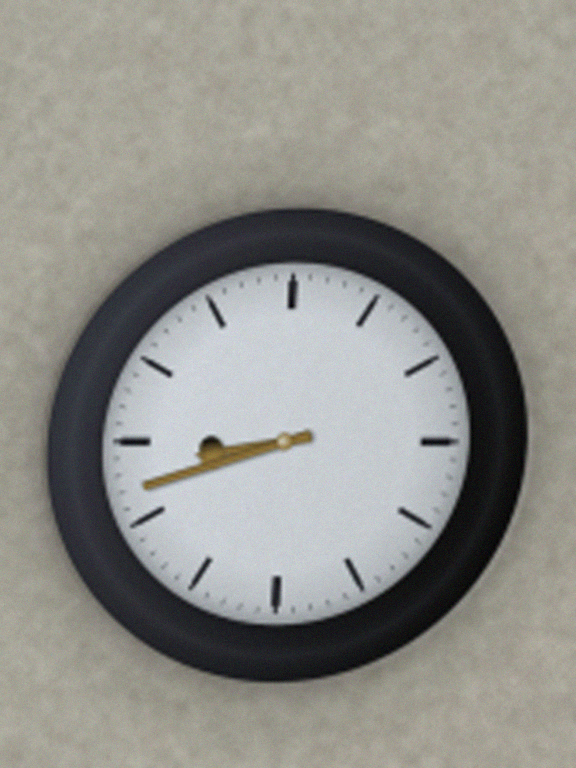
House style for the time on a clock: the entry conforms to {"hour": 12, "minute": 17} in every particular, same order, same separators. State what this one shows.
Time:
{"hour": 8, "minute": 42}
